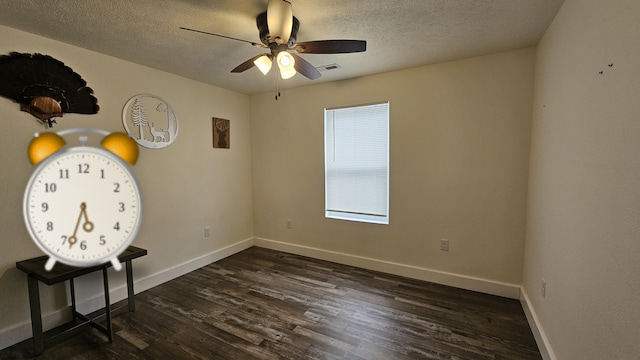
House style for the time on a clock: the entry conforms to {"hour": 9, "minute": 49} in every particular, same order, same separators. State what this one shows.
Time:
{"hour": 5, "minute": 33}
